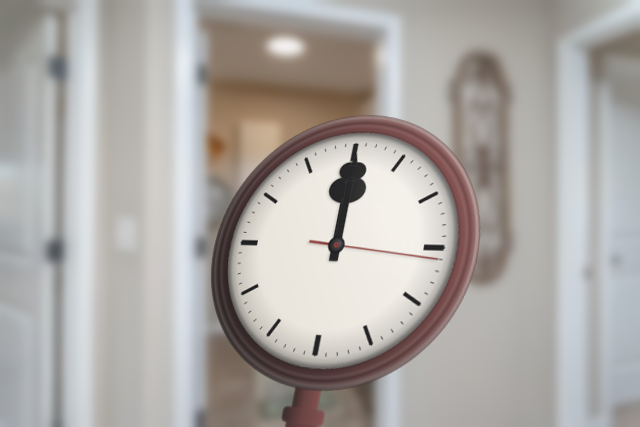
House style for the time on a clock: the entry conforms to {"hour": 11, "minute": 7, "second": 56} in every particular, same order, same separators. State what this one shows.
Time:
{"hour": 12, "minute": 0, "second": 16}
